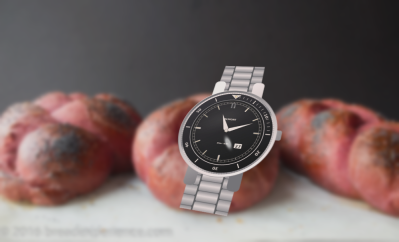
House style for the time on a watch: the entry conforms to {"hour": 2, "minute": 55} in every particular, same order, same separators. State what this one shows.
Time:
{"hour": 11, "minute": 11}
